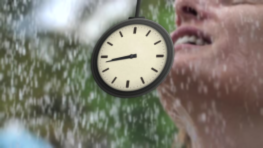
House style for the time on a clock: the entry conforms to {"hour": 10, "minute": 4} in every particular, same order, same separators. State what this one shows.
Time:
{"hour": 8, "minute": 43}
